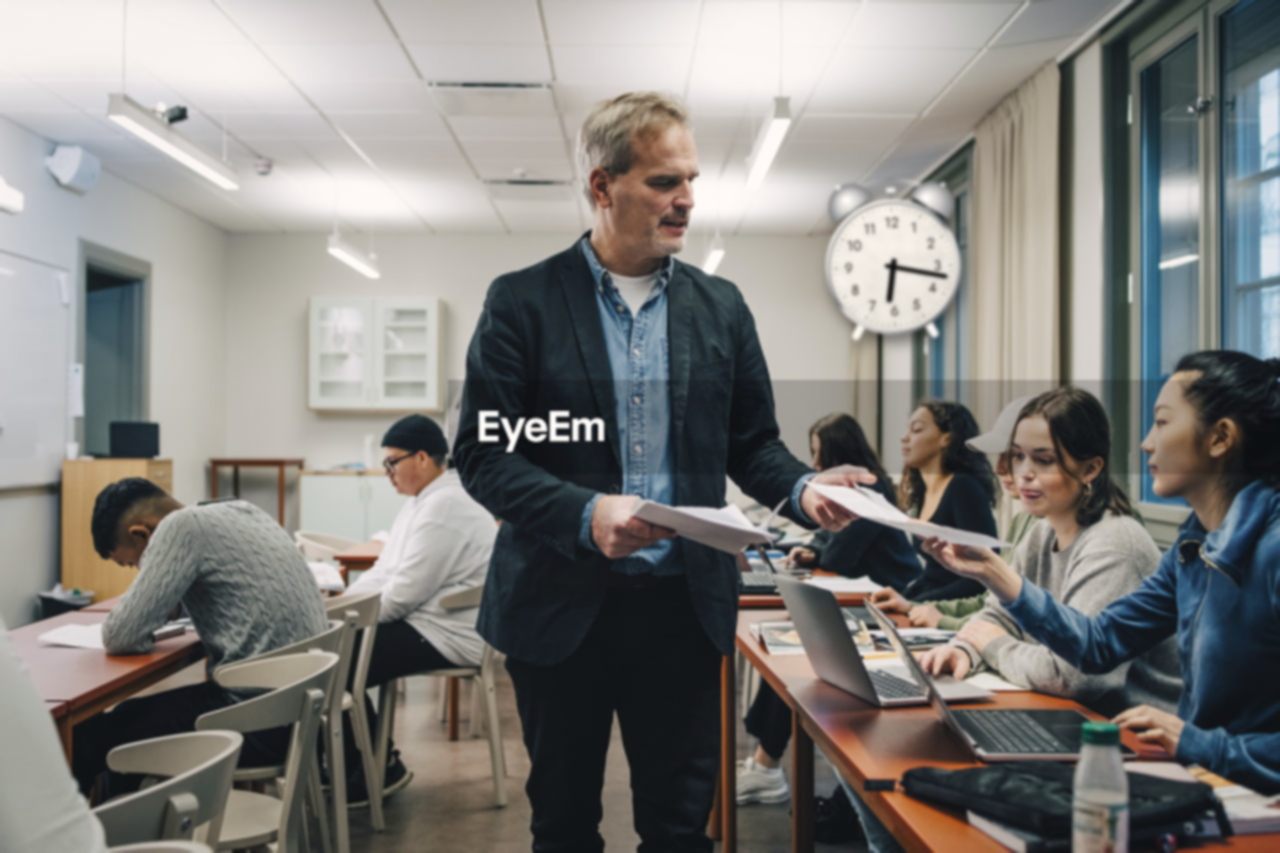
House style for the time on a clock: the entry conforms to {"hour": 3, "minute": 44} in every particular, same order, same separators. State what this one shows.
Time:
{"hour": 6, "minute": 17}
